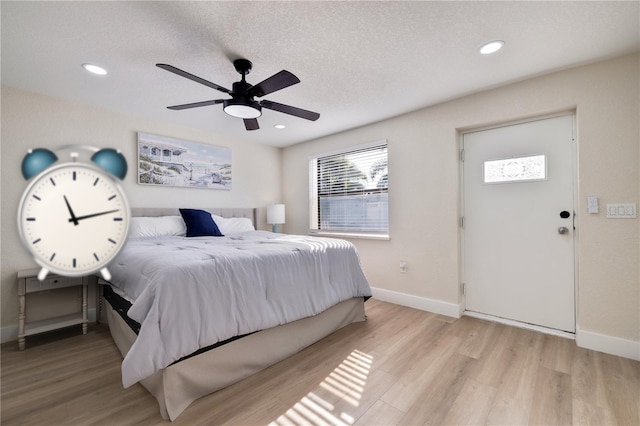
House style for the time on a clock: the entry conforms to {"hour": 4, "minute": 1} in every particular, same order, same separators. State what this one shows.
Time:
{"hour": 11, "minute": 13}
